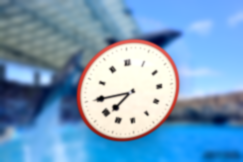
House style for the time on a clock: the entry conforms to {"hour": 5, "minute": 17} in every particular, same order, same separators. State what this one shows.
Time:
{"hour": 7, "minute": 45}
